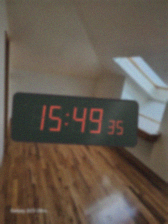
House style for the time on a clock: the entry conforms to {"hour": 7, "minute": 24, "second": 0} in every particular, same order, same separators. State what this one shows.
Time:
{"hour": 15, "minute": 49, "second": 35}
